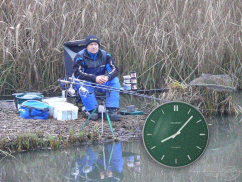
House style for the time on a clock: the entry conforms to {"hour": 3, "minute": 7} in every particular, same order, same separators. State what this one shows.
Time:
{"hour": 8, "minute": 7}
